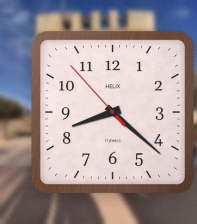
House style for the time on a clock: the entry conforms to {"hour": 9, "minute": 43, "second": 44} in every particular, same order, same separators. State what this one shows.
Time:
{"hour": 8, "minute": 21, "second": 53}
